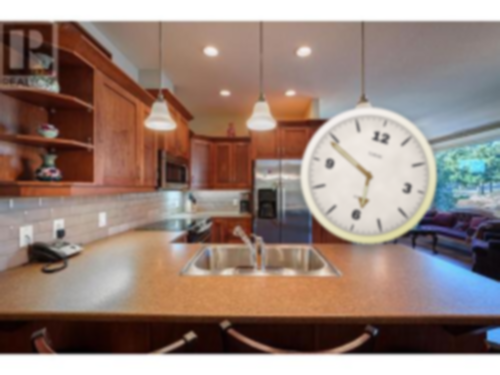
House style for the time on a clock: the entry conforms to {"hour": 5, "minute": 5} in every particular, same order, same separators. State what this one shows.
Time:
{"hour": 5, "minute": 49}
